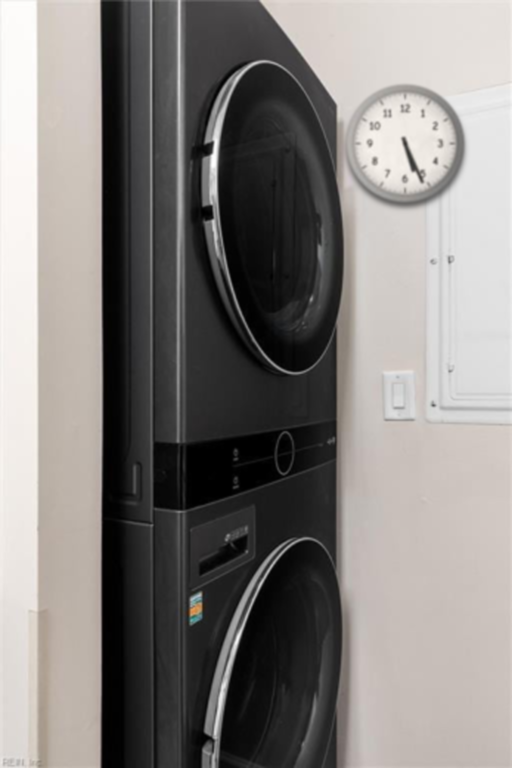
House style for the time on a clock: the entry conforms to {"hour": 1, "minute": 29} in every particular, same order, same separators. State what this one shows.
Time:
{"hour": 5, "minute": 26}
